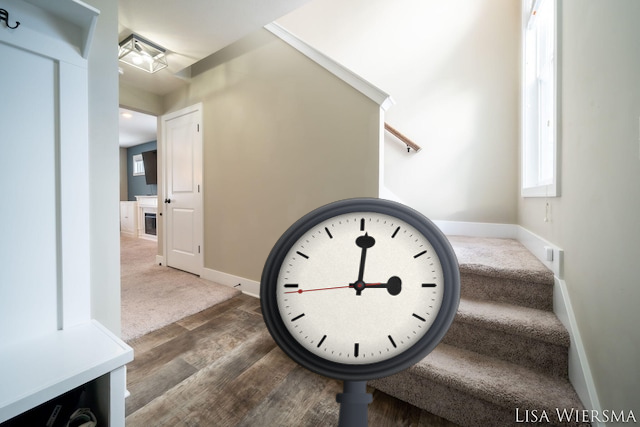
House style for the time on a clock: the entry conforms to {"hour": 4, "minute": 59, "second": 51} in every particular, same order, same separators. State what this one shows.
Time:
{"hour": 3, "minute": 0, "second": 44}
